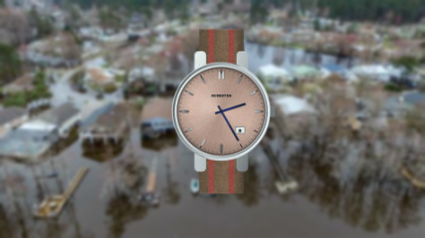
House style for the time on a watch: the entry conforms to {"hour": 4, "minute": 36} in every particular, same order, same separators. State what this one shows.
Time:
{"hour": 2, "minute": 25}
